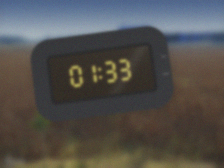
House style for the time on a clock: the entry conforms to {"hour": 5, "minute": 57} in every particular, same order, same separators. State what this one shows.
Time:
{"hour": 1, "minute": 33}
